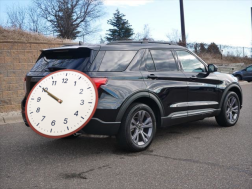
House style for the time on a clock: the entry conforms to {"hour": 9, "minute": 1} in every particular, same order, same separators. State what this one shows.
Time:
{"hour": 9, "minute": 50}
